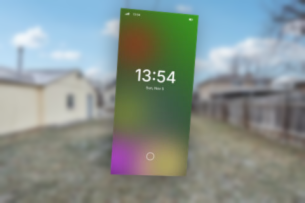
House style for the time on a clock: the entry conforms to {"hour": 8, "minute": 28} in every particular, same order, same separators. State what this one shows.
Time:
{"hour": 13, "minute": 54}
